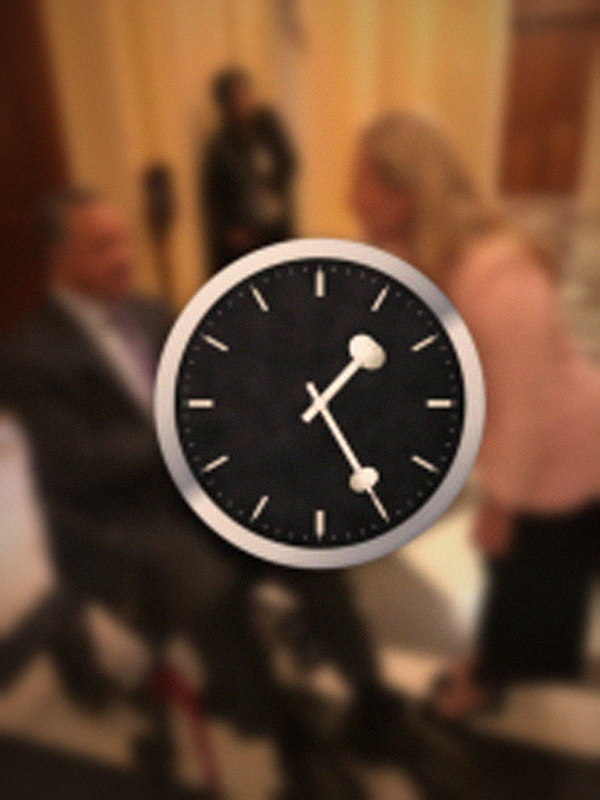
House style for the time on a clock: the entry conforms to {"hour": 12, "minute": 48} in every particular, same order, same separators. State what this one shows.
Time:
{"hour": 1, "minute": 25}
